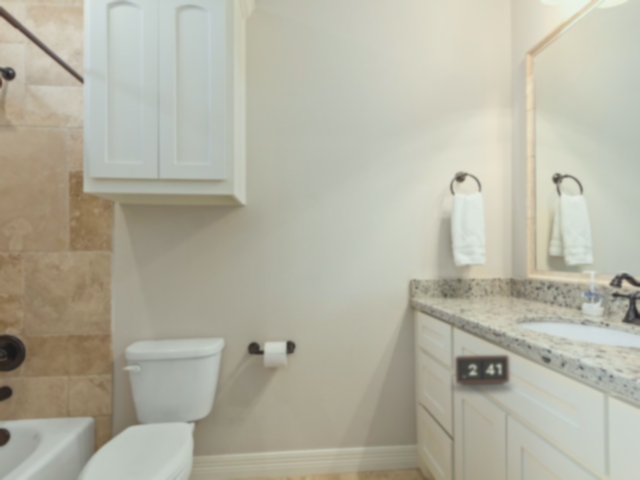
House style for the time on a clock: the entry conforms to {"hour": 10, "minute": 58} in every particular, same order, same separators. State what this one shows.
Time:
{"hour": 2, "minute": 41}
